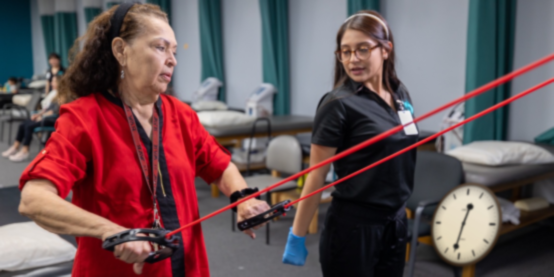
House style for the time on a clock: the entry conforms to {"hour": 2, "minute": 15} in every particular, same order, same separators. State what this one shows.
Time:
{"hour": 12, "minute": 32}
